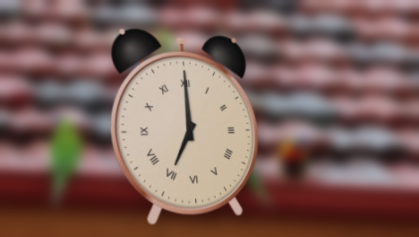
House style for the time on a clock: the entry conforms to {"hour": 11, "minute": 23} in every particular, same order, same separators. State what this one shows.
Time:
{"hour": 7, "minute": 0}
